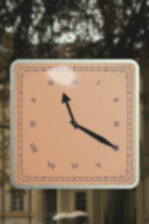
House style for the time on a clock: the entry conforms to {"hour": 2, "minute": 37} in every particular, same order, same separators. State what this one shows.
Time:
{"hour": 11, "minute": 20}
